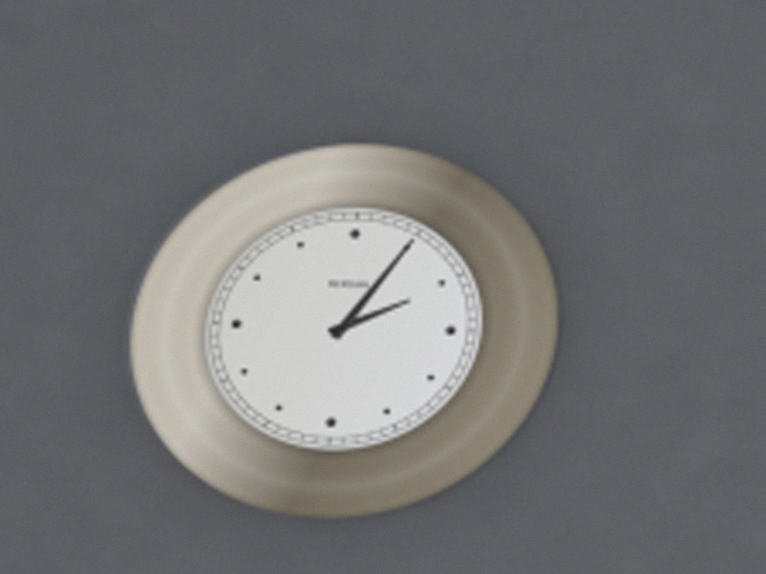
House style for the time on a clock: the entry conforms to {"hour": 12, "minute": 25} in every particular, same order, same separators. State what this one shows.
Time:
{"hour": 2, "minute": 5}
